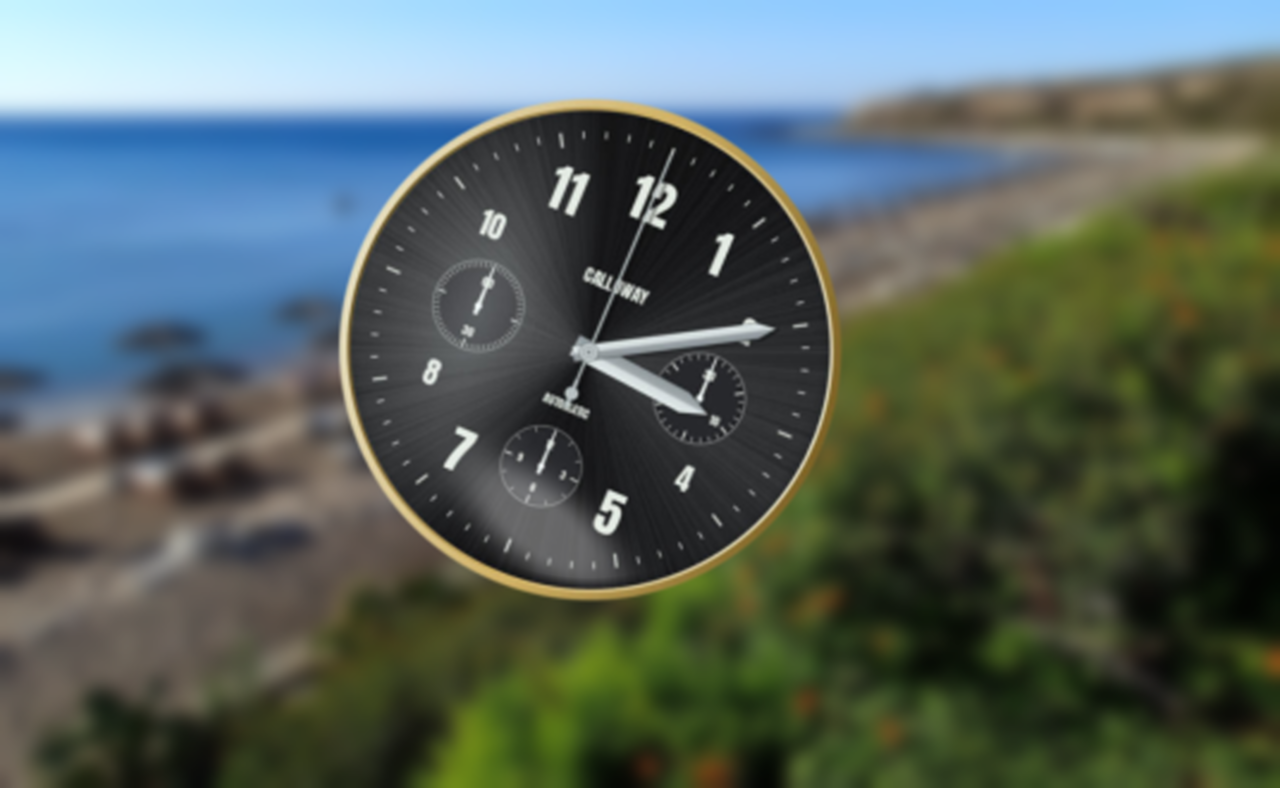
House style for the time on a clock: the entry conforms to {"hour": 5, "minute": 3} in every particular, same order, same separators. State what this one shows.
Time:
{"hour": 3, "minute": 10}
